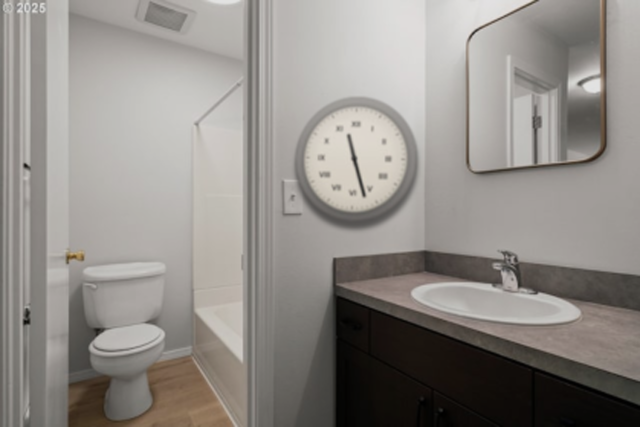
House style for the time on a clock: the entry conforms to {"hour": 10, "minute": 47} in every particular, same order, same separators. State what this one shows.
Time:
{"hour": 11, "minute": 27}
